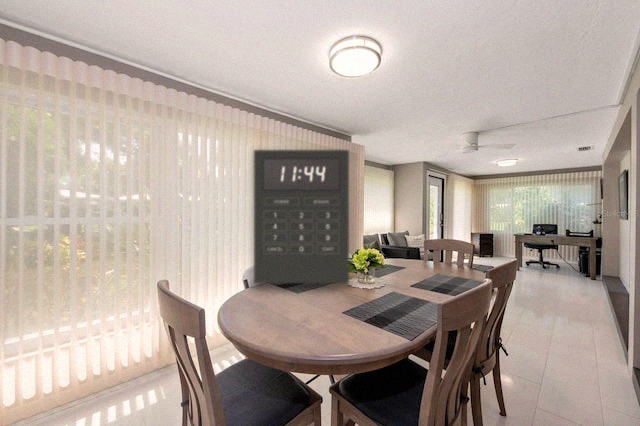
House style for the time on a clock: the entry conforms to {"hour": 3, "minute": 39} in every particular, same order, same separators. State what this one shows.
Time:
{"hour": 11, "minute": 44}
